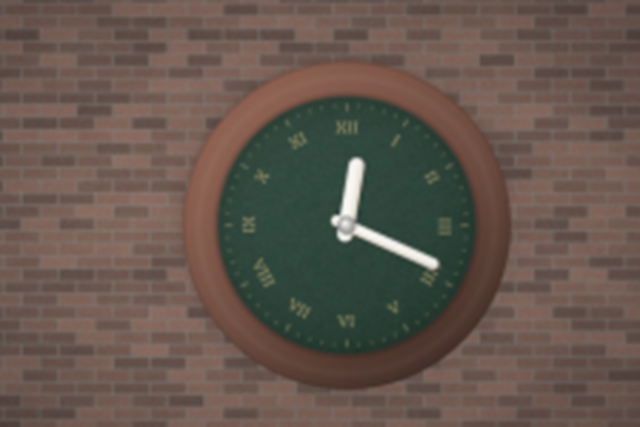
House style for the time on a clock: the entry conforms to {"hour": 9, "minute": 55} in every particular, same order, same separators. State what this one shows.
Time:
{"hour": 12, "minute": 19}
